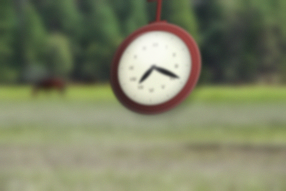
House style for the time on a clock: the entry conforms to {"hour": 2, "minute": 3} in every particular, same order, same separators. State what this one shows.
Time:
{"hour": 7, "minute": 19}
